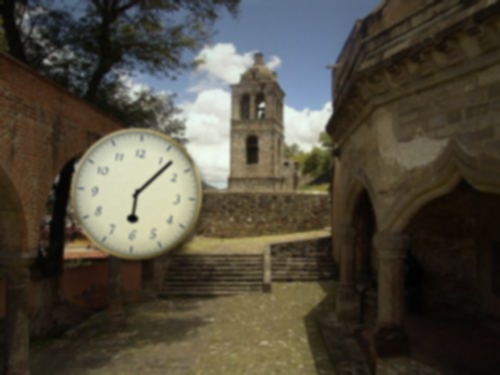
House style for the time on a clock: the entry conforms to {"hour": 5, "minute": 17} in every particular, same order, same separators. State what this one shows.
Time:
{"hour": 6, "minute": 7}
